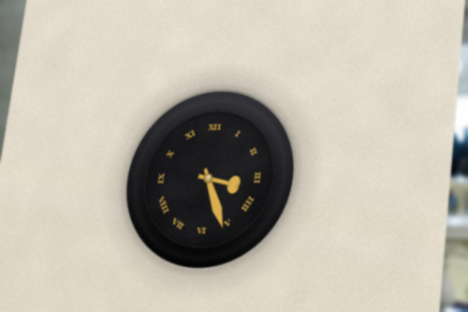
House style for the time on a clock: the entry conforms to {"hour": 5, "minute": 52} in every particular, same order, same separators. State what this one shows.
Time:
{"hour": 3, "minute": 26}
